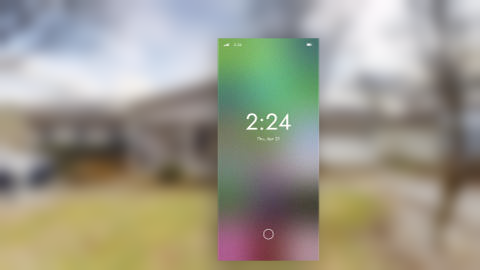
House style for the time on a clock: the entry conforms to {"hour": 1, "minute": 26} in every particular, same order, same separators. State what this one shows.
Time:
{"hour": 2, "minute": 24}
